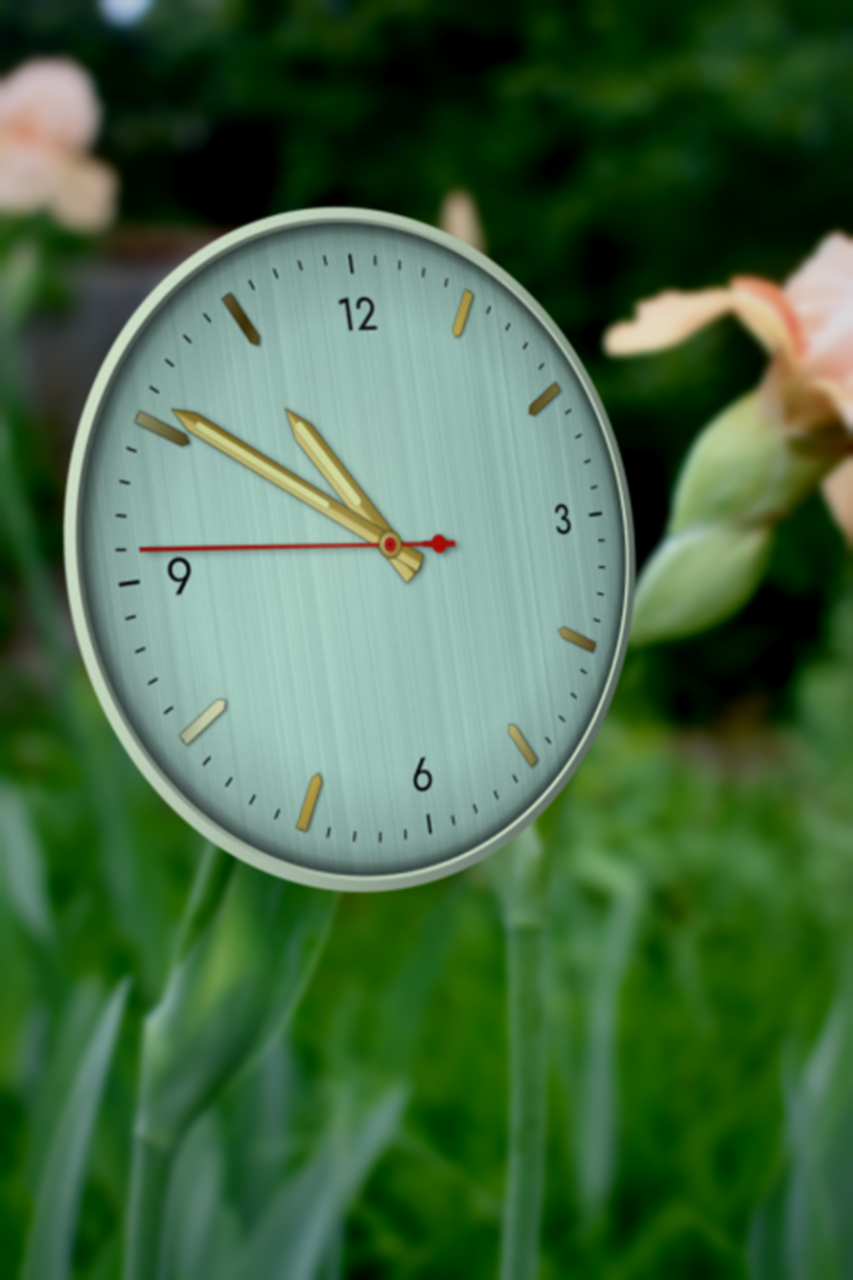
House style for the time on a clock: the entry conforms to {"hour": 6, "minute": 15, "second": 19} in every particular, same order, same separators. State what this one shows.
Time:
{"hour": 10, "minute": 50, "second": 46}
